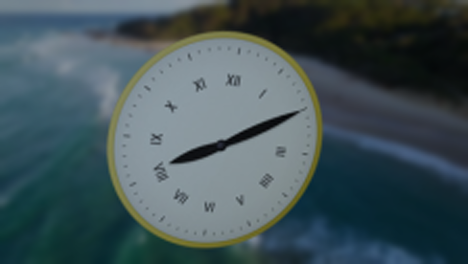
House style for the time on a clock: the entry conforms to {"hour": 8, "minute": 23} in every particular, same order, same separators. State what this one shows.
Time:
{"hour": 8, "minute": 10}
